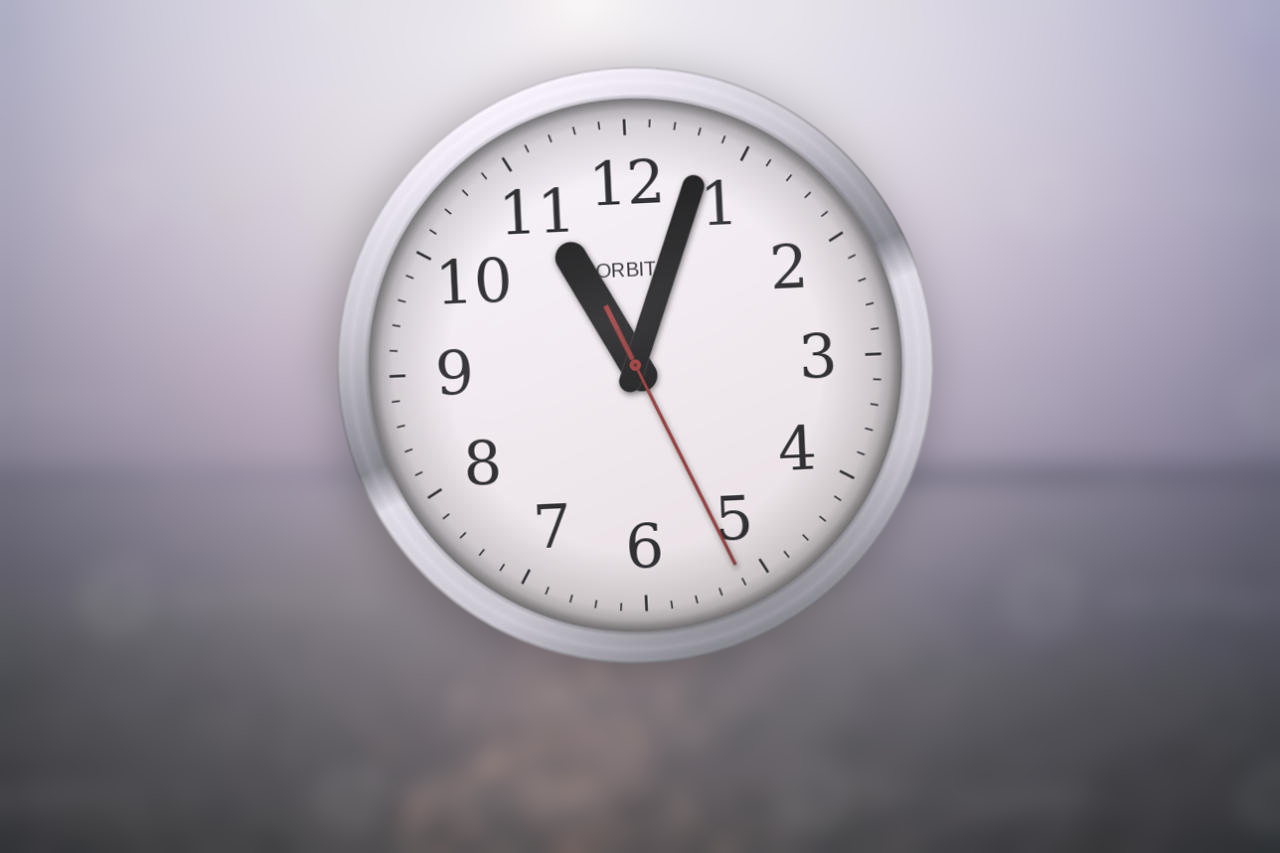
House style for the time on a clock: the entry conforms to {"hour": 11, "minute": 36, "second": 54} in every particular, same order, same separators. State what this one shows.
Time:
{"hour": 11, "minute": 3, "second": 26}
